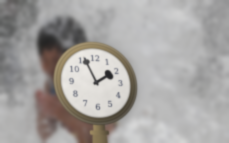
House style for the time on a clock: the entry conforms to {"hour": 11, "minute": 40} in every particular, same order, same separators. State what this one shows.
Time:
{"hour": 1, "minute": 56}
